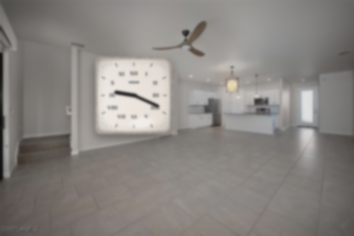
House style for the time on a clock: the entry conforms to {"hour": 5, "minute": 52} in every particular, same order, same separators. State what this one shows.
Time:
{"hour": 9, "minute": 19}
